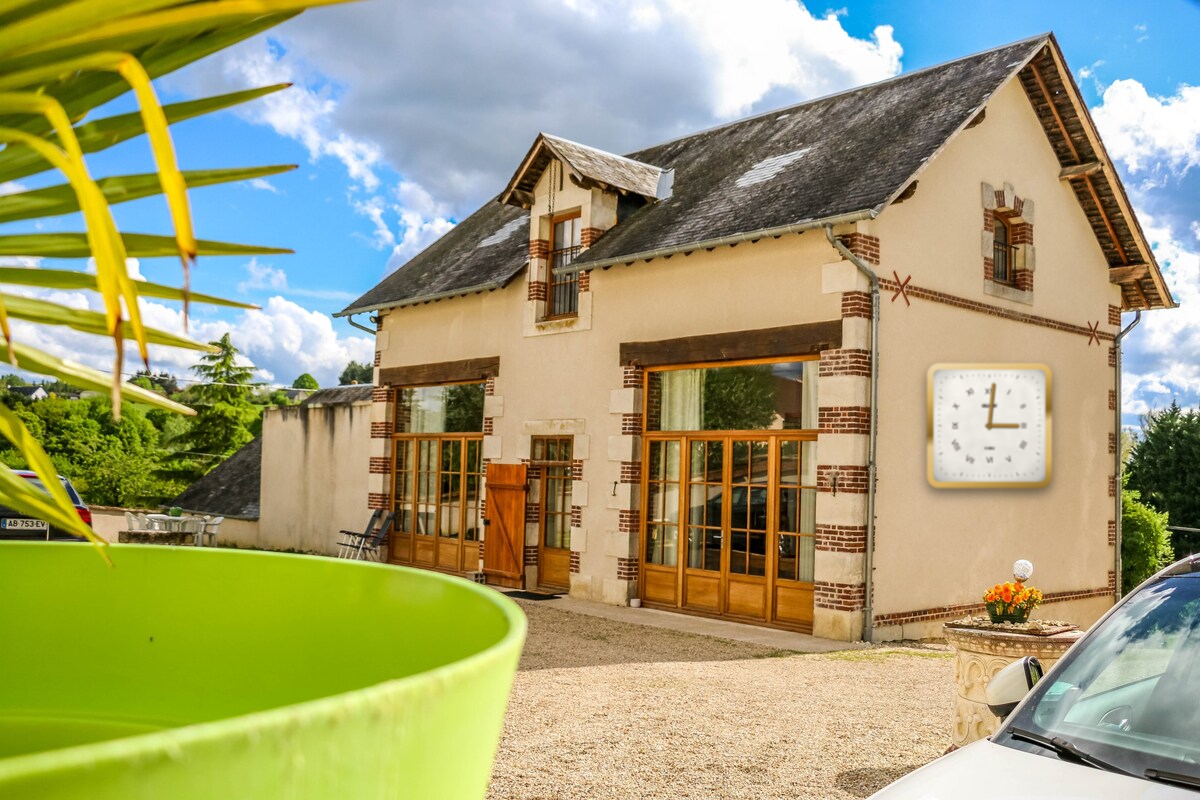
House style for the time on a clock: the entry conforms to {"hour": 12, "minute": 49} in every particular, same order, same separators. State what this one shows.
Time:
{"hour": 3, "minute": 1}
